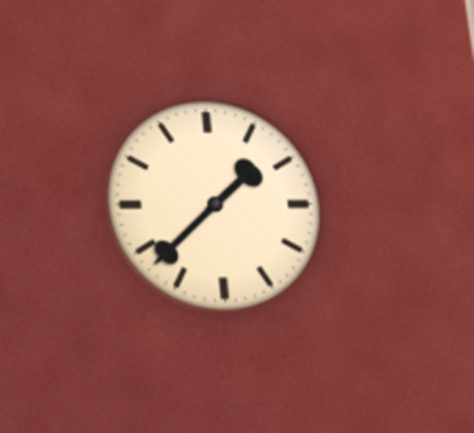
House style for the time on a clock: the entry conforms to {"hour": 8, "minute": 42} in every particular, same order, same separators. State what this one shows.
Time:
{"hour": 1, "minute": 38}
